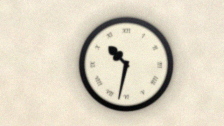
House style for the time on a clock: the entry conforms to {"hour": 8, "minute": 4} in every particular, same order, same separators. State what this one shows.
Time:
{"hour": 10, "minute": 32}
